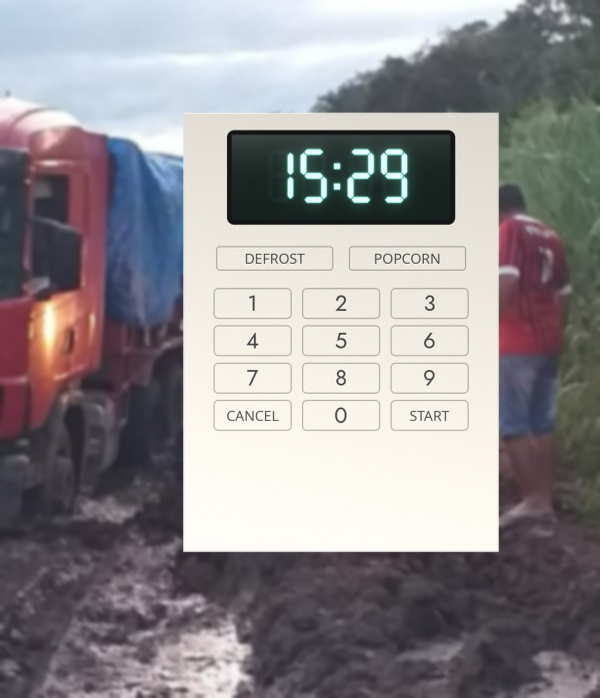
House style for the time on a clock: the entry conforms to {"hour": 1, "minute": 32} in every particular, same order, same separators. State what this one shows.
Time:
{"hour": 15, "minute": 29}
